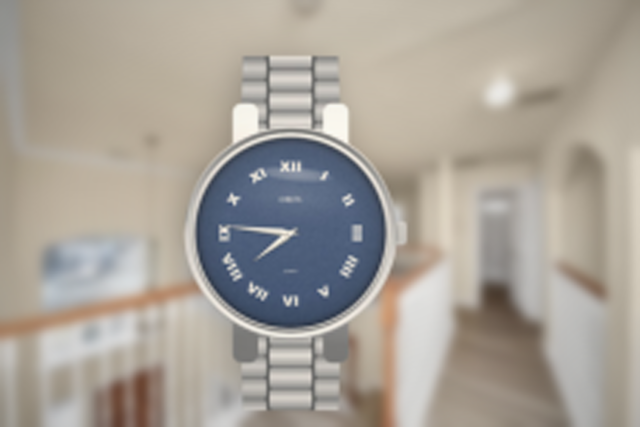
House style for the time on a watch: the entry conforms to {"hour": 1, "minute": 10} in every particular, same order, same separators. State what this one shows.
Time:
{"hour": 7, "minute": 46}
